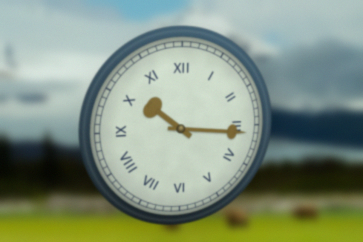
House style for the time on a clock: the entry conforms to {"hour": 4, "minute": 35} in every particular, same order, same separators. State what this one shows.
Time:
{"hour": 10, "minute": 16}
